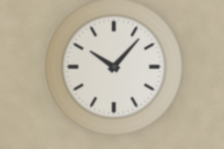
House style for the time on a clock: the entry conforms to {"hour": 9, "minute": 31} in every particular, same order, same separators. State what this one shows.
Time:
{"hour": 10, "minute": 7}
